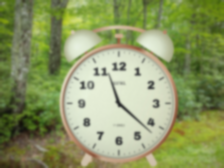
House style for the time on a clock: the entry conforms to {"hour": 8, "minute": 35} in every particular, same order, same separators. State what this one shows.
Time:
{"hour": 11, "minute": 22}
